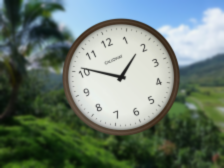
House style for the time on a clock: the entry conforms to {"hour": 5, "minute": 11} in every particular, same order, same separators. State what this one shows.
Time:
{"hour": 1, "minute": 51}
